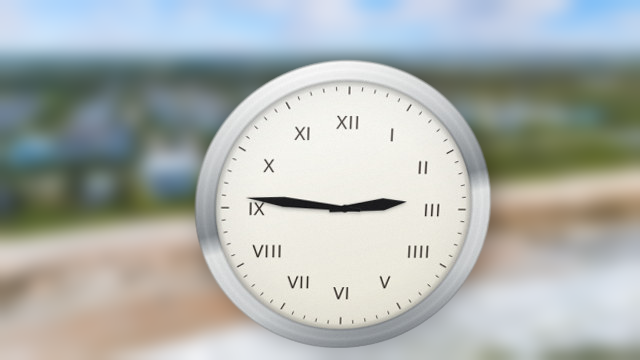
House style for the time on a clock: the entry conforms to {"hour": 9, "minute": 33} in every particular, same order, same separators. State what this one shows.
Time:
{"hour": 2, "minute": 46}
